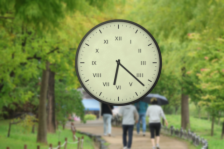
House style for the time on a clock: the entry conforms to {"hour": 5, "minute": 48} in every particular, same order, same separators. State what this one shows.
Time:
{"hour": 6, "minute": 22}
